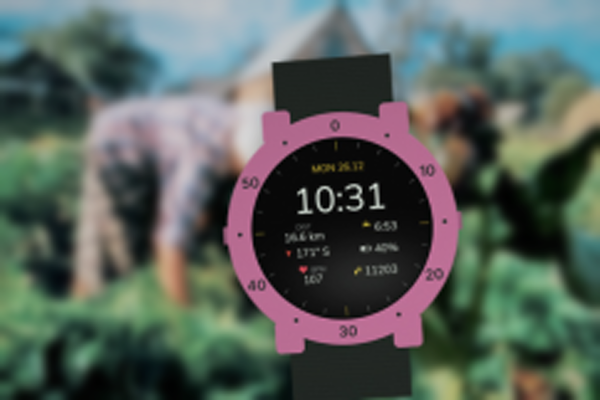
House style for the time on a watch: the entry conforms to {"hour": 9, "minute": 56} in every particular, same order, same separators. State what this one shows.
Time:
{"hour": 10, "minute": 31}
